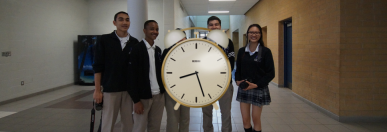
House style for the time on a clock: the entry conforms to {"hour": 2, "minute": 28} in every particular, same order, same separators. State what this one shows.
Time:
{"hour": 8, "minute": 27}
